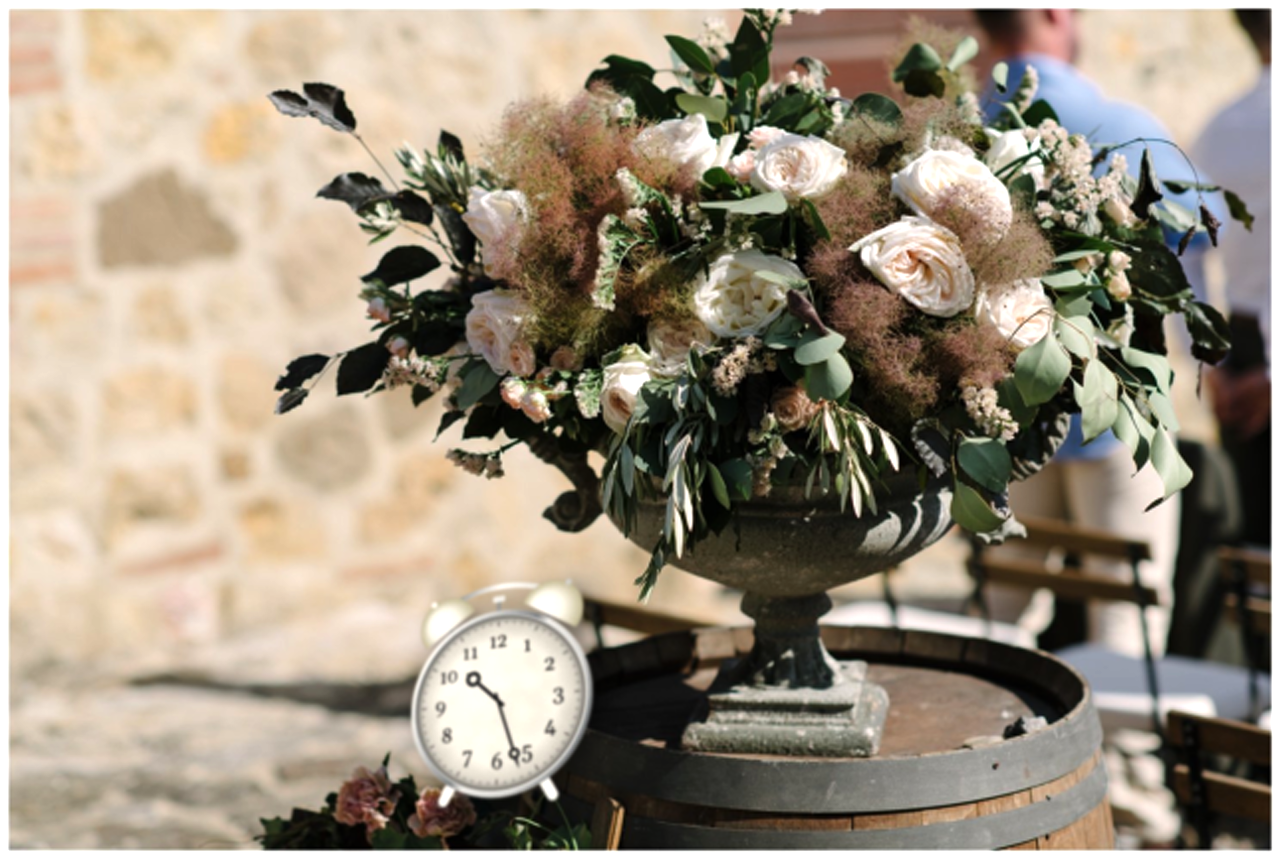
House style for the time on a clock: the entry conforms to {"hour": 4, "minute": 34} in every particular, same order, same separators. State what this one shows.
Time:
{"hour": 10, "minute": 27}
